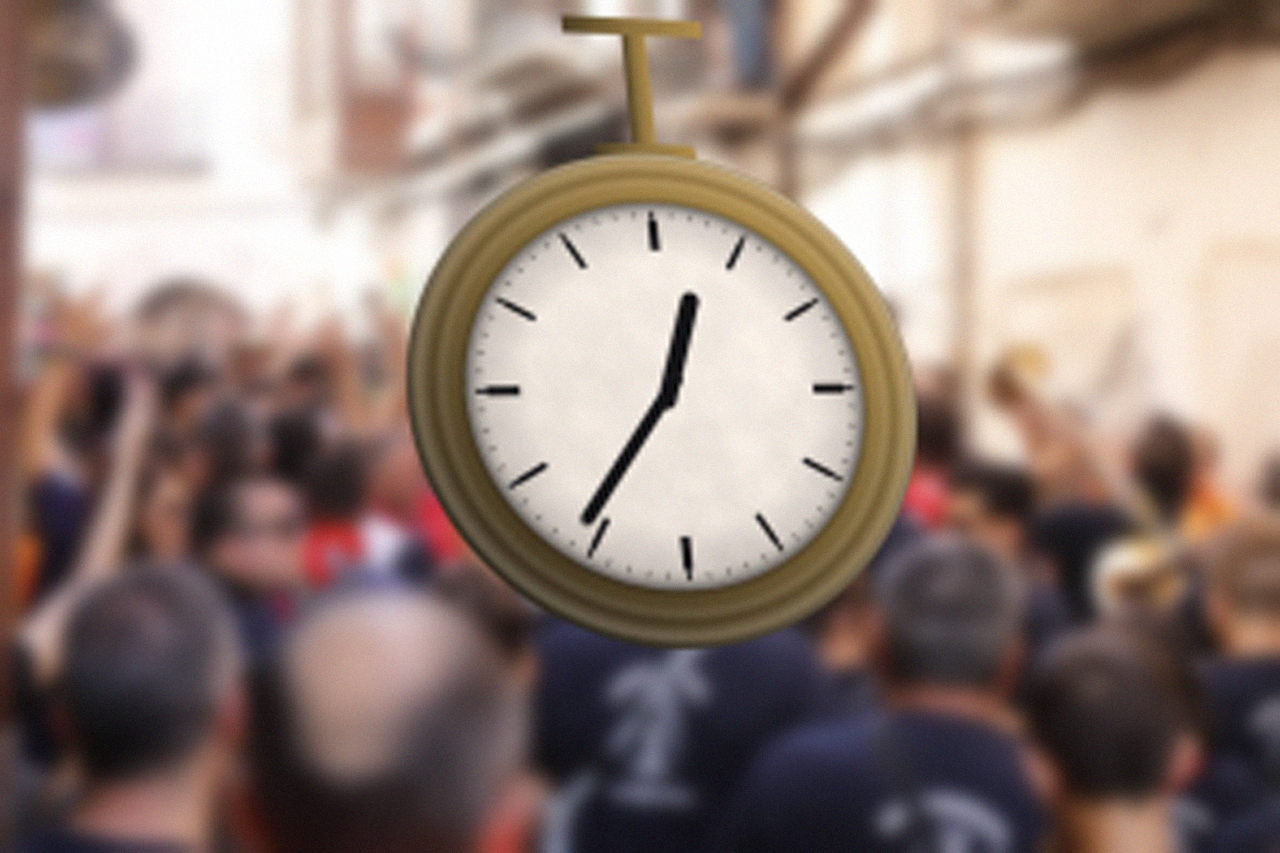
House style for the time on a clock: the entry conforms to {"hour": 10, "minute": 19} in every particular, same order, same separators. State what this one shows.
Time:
{"hour": 12, "minute": 36}
